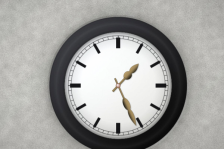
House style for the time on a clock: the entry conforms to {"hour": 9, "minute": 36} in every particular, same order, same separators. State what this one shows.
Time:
{"hour": 1, "minute": 26}
